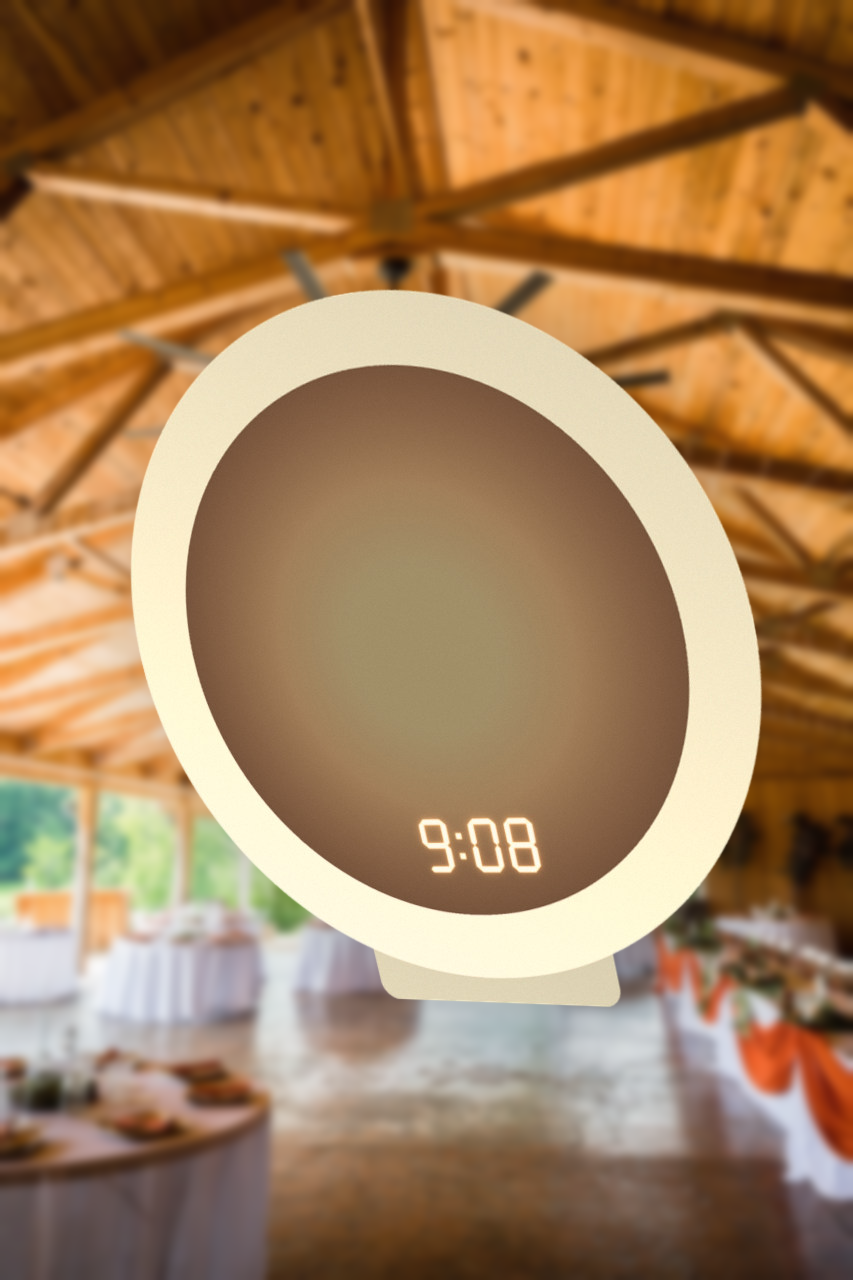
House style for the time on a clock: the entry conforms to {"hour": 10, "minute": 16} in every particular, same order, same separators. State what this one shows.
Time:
{"hour": 9, "minute": 8}
